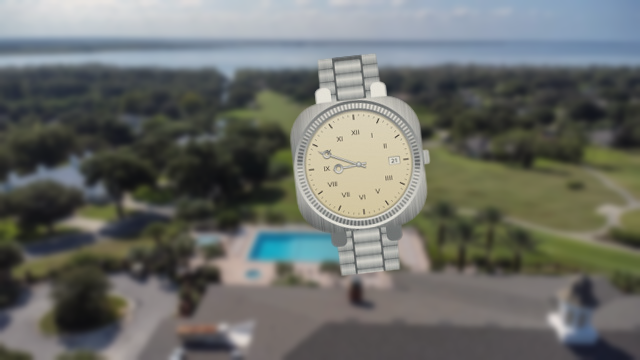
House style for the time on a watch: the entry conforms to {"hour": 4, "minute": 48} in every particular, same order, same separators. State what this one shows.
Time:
{"hour": 8, "minute": 49}
